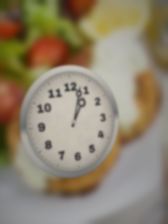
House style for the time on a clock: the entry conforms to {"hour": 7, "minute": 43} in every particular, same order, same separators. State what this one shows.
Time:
{"hour": 1, "minute": 3}
